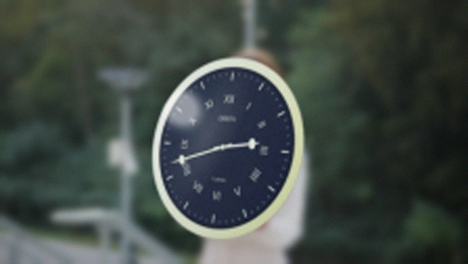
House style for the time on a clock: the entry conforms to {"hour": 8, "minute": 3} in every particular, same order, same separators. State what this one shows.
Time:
{"hour": 2, "minute": 42}
